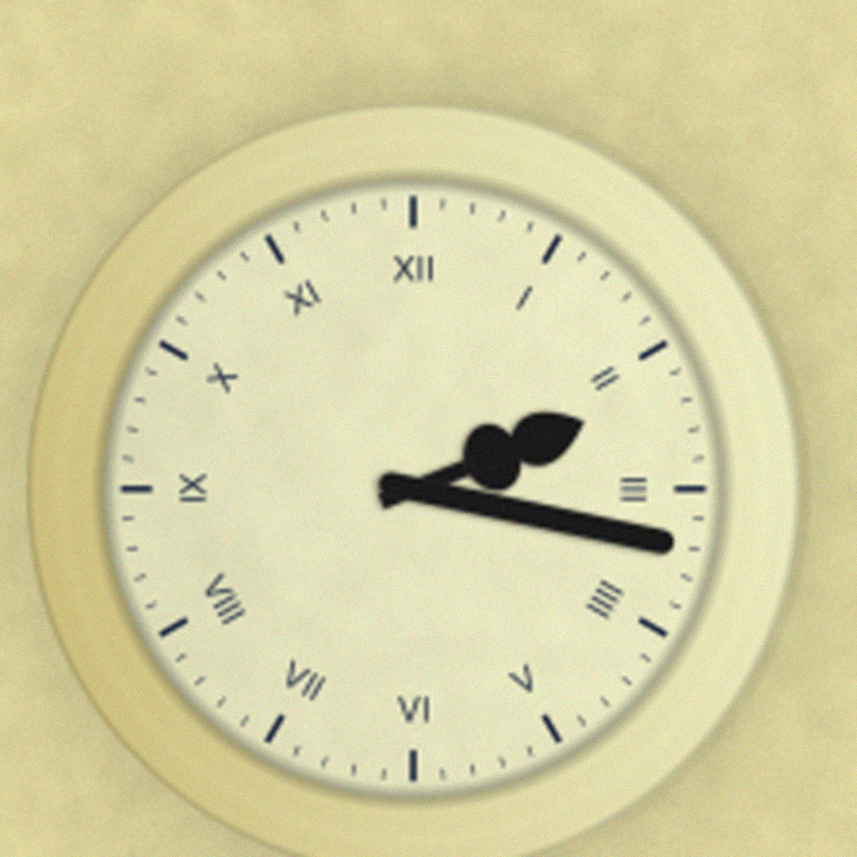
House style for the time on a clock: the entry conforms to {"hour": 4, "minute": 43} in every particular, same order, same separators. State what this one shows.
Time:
{"hour": 2, "minute": 17}
